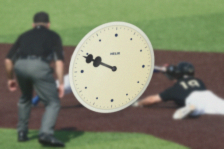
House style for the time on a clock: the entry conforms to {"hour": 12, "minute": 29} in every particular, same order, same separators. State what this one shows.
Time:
{"hour": 9, "minute": 49}
